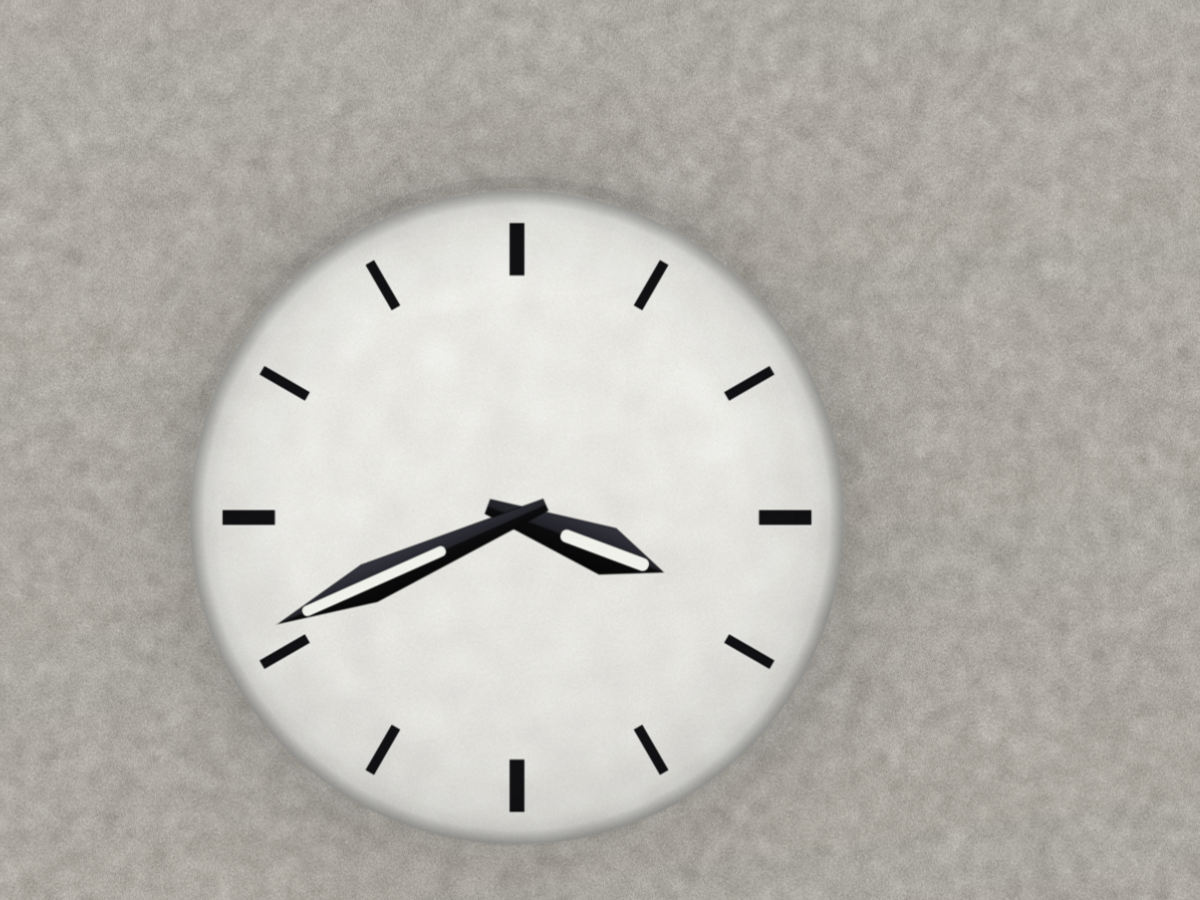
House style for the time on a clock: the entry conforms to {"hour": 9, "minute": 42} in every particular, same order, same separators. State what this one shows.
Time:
{"hour": 3, "minute": 41}
